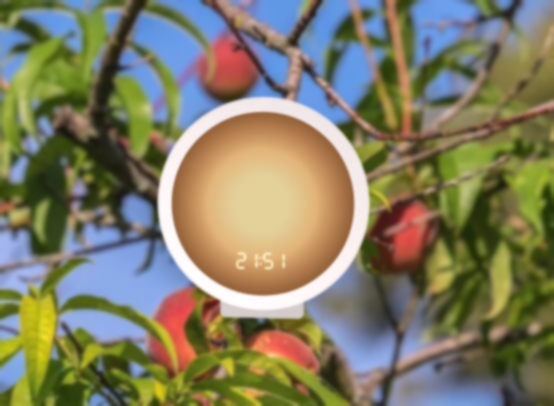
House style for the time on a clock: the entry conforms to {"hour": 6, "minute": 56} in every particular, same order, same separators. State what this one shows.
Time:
{"hour": 21, "minute": 51}
